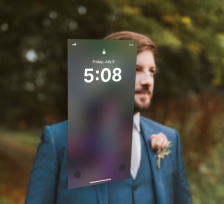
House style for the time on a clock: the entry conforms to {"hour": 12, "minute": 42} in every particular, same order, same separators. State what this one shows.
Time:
{"hour": 5, "minute": 8}
